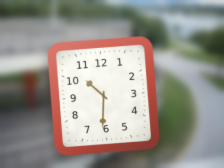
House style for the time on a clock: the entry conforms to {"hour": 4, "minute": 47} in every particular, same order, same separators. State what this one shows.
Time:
{"hour": 10, "minute": 31}
